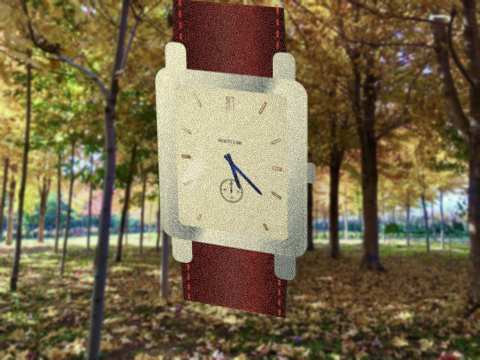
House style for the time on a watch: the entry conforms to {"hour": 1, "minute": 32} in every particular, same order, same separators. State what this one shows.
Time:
{"hour": 5, "minute": 22}
